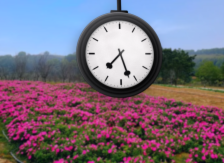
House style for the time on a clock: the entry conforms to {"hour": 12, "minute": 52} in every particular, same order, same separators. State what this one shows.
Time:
{"hour": 7, "minute": 27}
